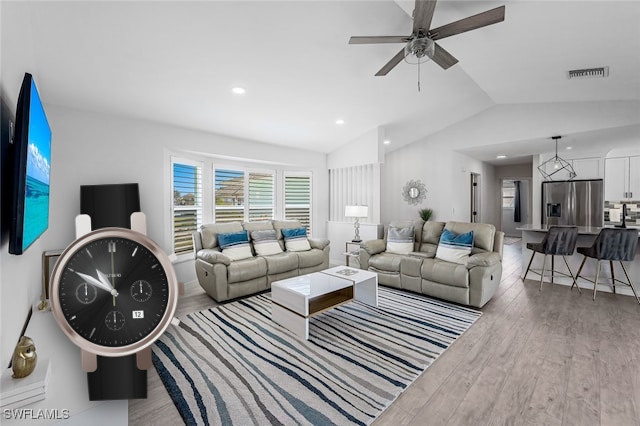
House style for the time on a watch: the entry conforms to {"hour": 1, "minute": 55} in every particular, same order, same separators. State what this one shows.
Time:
{"hour": 10, "minute": 50}
